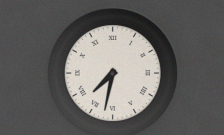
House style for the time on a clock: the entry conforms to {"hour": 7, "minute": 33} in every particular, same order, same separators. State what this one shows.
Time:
{"hour": 7, "minute": 32}
